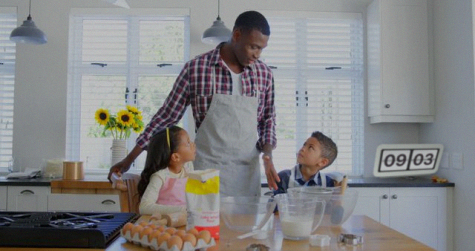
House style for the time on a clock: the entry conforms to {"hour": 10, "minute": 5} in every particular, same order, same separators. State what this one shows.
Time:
{"hour": 9, "minute": 3}
